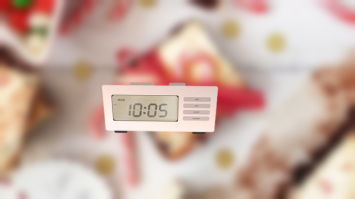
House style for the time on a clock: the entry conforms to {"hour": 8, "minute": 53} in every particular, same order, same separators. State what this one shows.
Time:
{"hour": 10, "minute": 5}
